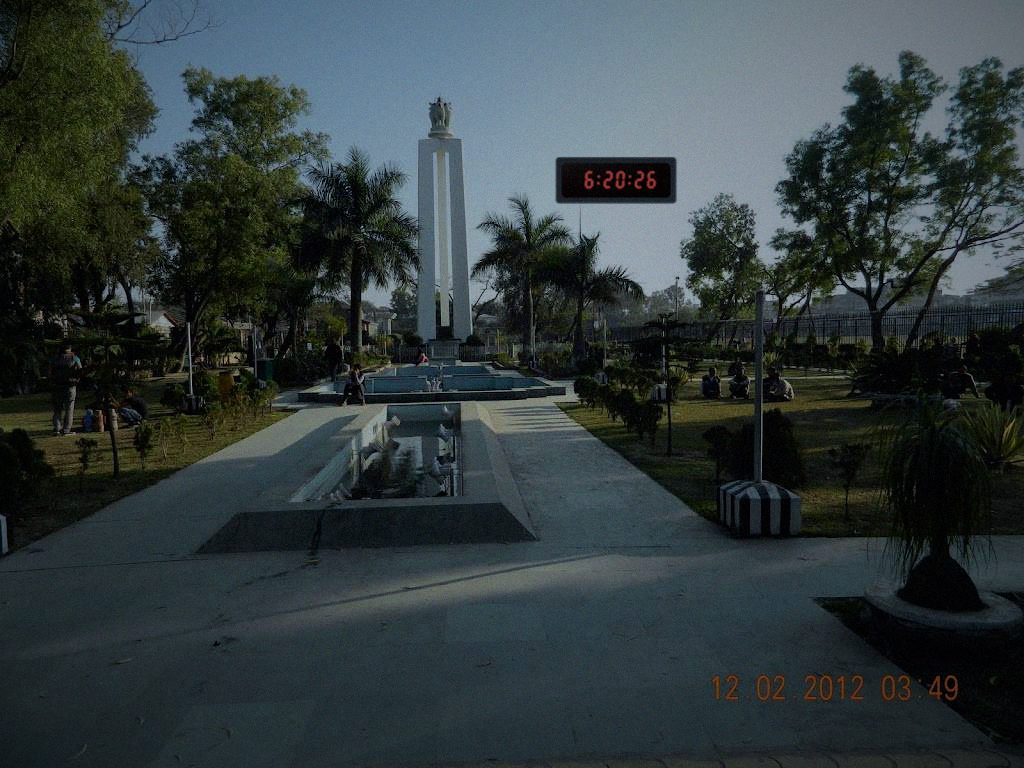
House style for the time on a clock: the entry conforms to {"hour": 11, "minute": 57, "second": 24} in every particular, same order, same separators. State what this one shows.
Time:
{"hour": 6, "minute": 20, "second": 26}
